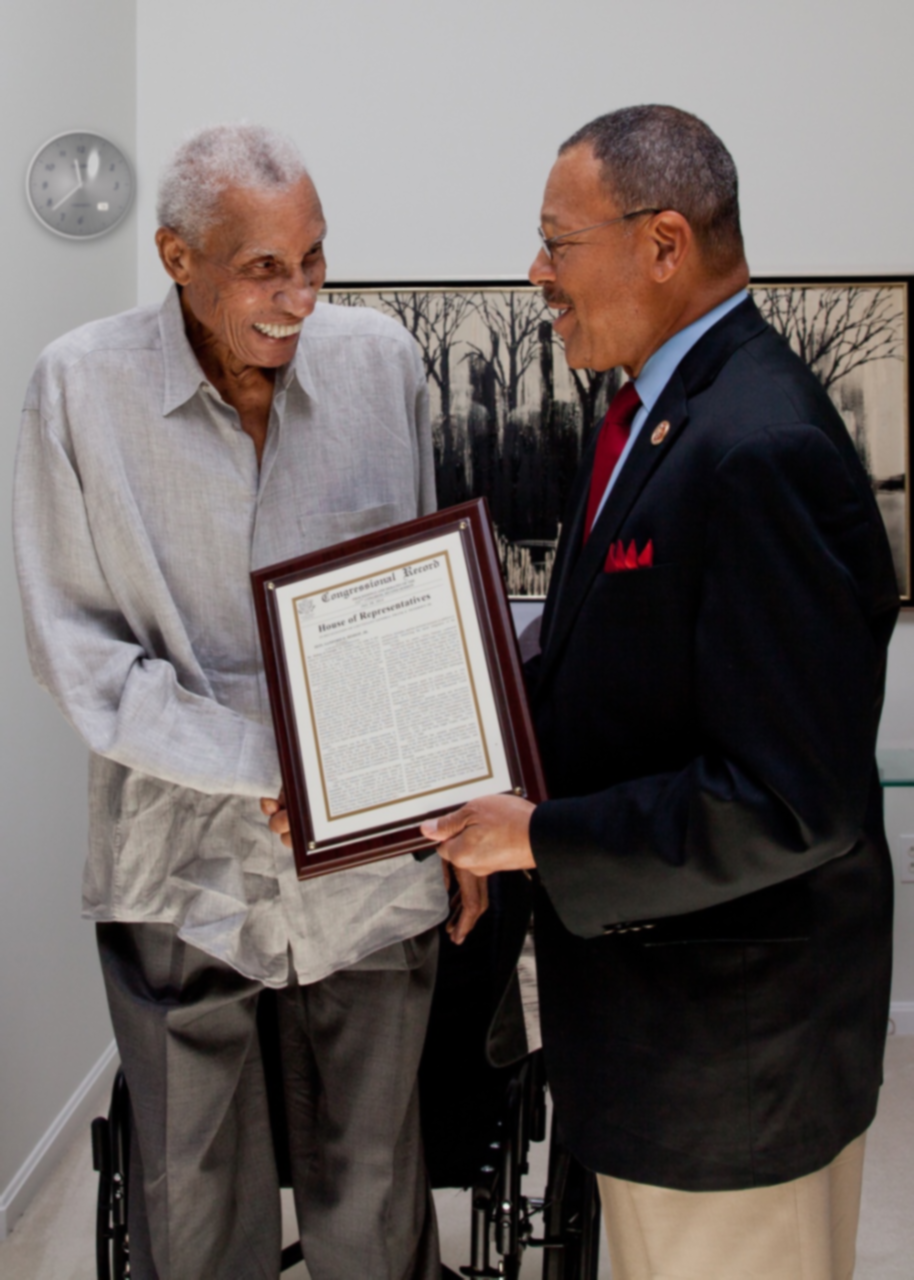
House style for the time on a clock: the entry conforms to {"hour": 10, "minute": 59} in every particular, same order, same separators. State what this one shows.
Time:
{"hour": 11, "minute": 38}
